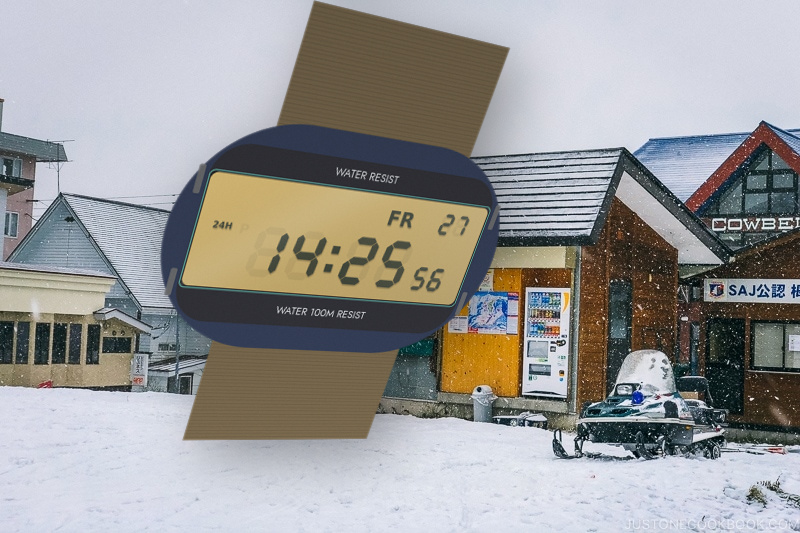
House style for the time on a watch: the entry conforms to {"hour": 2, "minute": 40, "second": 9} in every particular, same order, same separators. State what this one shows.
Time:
{"hour": 14, "minute": 25, "second": 56}
